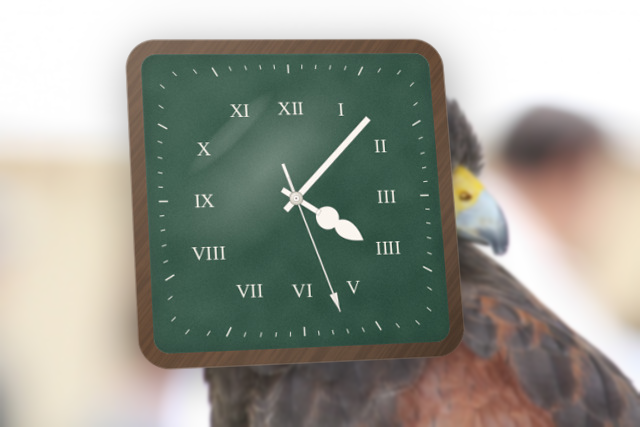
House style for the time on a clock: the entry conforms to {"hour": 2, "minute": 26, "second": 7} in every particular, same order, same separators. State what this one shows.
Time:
{"hour": 4, "minute": 7, "second": 27}
